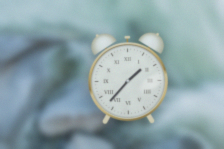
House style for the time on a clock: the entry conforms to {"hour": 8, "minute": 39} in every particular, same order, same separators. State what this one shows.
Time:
{"hour": 1, "minute": 37}
